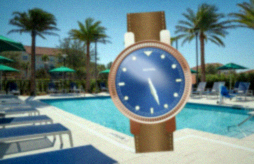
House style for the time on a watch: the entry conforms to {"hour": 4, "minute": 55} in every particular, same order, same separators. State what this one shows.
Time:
{"hour": 5, "minute": 27}
